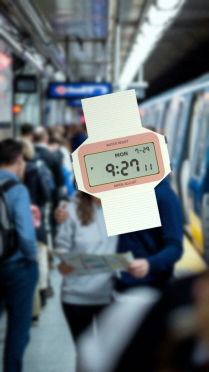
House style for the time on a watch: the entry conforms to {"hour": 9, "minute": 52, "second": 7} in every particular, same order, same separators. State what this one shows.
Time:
{"hour": 9, "minute": 27, "second": 11}
